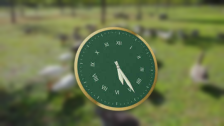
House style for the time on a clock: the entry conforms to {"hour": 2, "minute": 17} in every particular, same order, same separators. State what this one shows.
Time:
{"hour": 5, "minute": 24}
